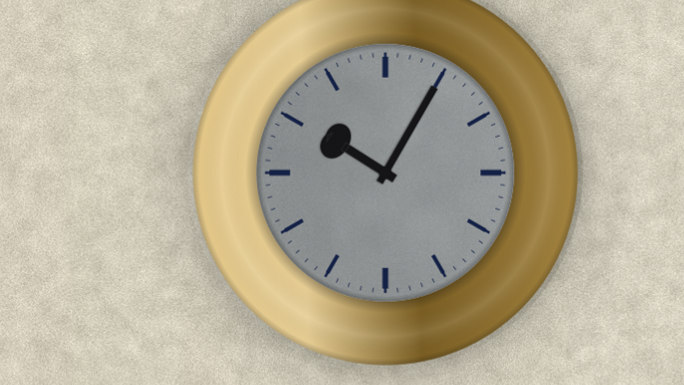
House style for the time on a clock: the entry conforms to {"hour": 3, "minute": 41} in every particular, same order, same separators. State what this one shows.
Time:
{"hour": 10, "minute": 5}
